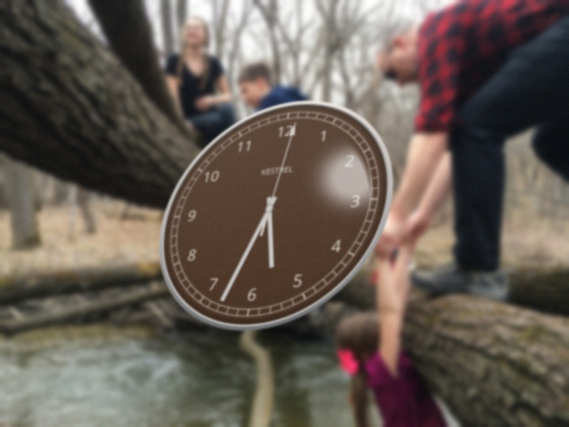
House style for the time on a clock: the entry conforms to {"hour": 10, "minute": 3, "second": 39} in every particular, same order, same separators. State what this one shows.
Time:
{"hour": 5, "minute": 33, "second": 1}
